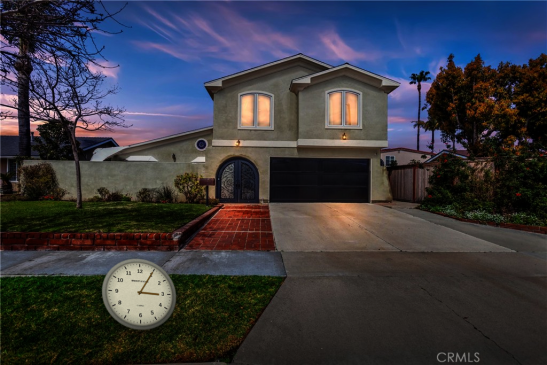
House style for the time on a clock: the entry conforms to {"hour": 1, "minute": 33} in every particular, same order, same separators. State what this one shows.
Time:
{"hour": 3, "minute": 5}
